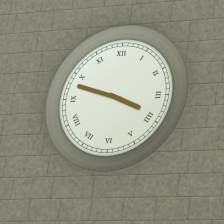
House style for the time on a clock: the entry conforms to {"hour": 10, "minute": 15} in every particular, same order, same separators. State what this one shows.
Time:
{"hour": 3, "minute": 48}
